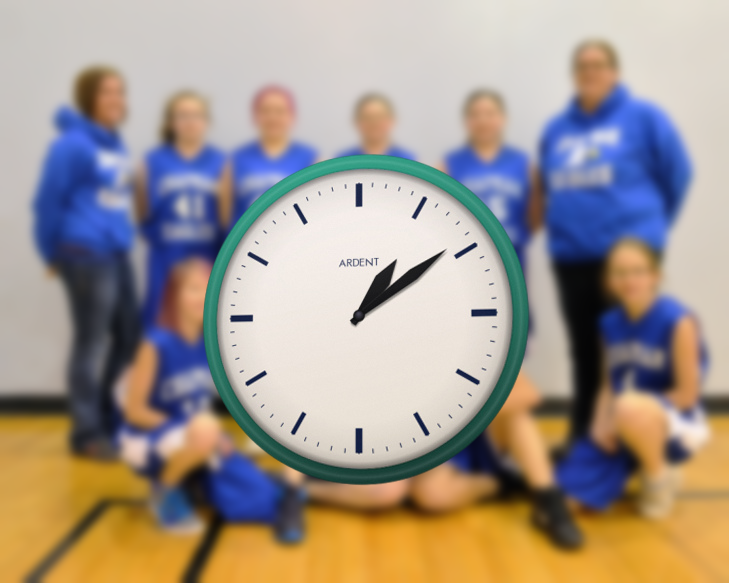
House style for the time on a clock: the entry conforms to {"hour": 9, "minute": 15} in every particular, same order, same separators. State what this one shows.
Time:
{"hour": 1, "minute": 9}
